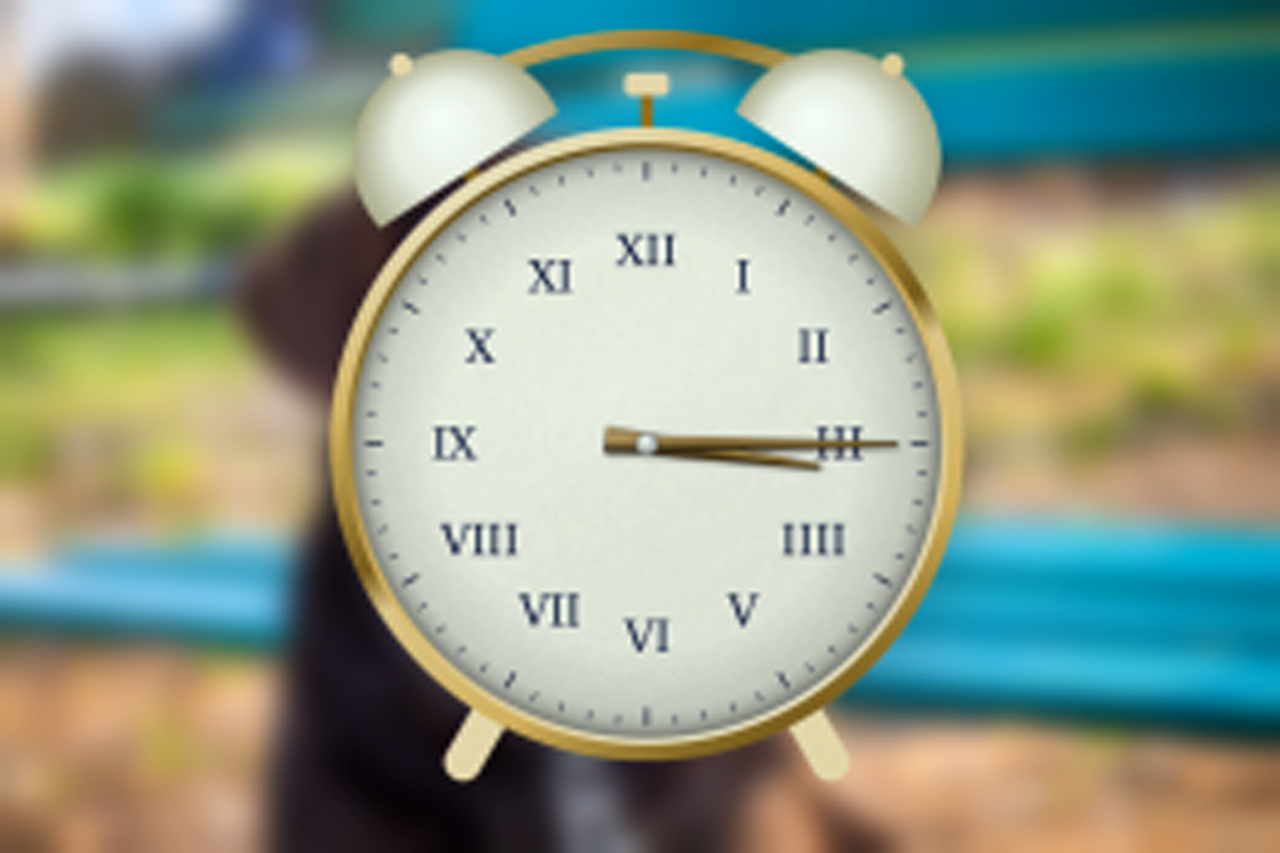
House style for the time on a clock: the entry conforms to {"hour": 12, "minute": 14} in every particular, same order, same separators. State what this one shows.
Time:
{"hour": 3, "minute": 15}
